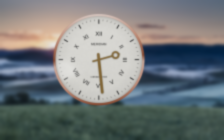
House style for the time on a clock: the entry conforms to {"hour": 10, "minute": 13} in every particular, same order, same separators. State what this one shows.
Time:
{"hour": 2, "minute": 29}
